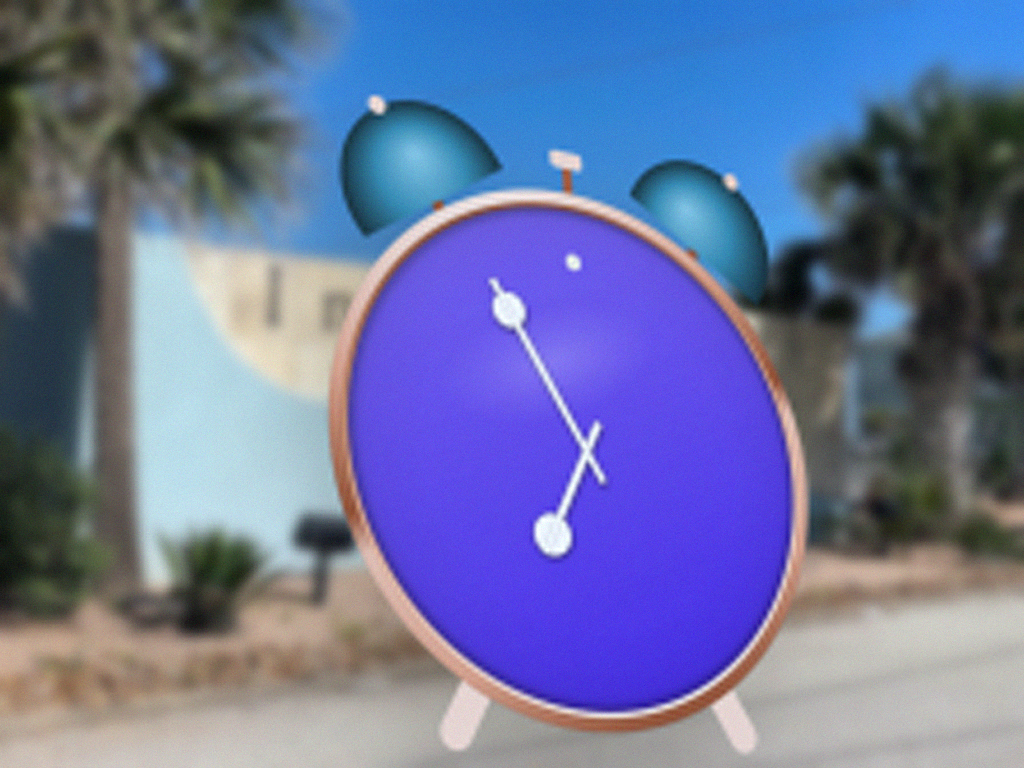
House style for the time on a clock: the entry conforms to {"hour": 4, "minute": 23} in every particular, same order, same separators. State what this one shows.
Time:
{"hour": 6, "minute": 55}
